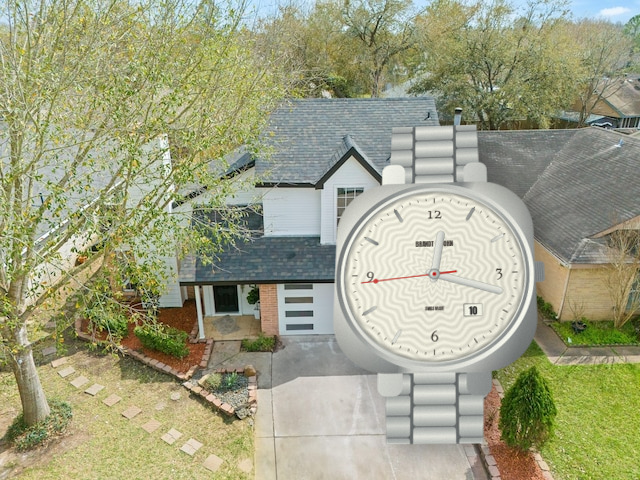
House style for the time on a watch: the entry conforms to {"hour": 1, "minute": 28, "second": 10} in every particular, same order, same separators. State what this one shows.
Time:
{"hour": 12, "minute": 17, "second": 44}
